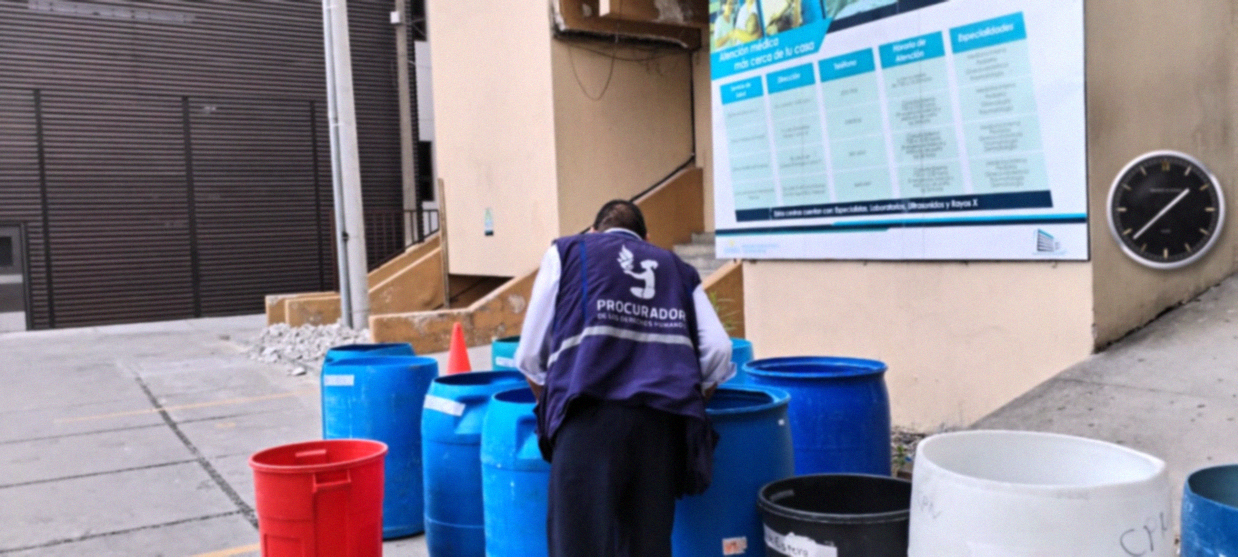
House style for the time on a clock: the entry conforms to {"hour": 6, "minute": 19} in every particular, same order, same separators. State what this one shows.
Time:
{"hour": 1, "minute": 38}
